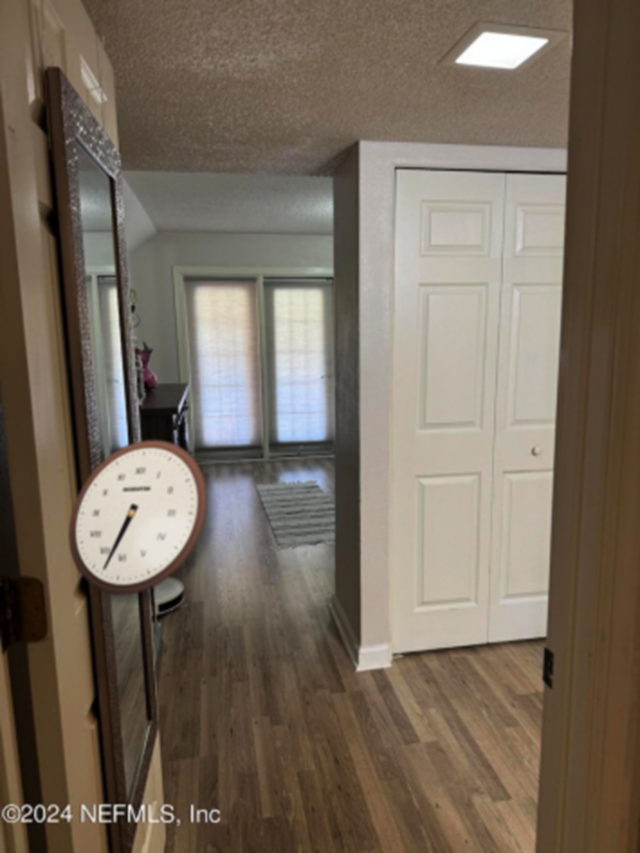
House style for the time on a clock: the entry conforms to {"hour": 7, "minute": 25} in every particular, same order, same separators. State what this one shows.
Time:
{"hour": 6, "minute": 33}
